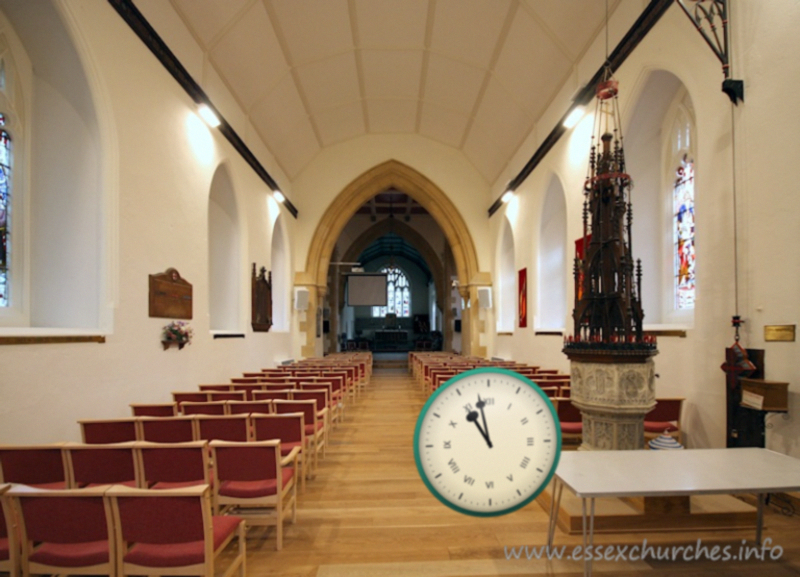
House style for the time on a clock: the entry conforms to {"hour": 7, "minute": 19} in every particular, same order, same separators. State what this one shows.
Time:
{"hour": 10, "minute": 58}
